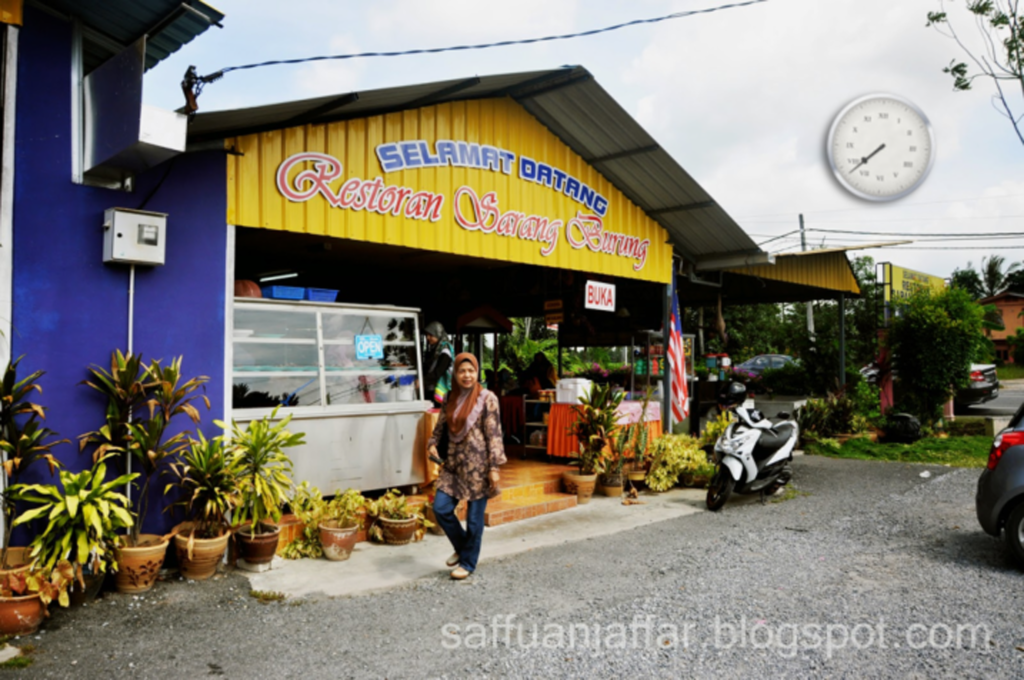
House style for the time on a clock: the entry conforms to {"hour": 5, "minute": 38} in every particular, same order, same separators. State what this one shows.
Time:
{"hour": 7, "minute": 38}
